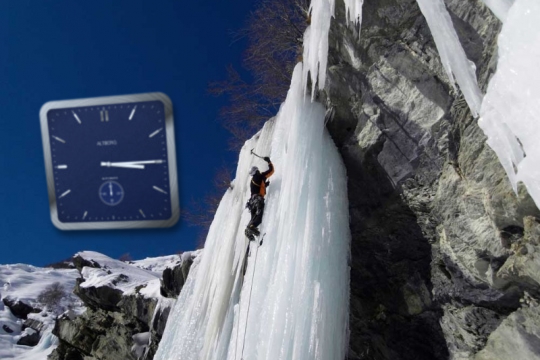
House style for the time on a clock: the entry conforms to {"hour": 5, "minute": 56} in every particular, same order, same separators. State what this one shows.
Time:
{"hour": 3, "minute": 15}
